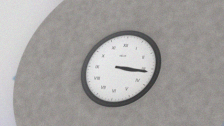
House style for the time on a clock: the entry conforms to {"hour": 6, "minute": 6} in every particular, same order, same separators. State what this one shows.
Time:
{"hour": 3, "minute": 16}
